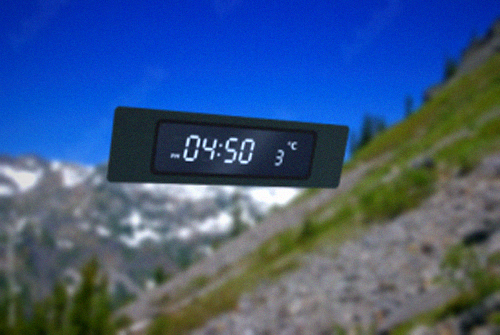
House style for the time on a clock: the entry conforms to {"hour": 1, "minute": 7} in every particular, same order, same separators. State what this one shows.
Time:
{"hour": 4, "minute": 50}
